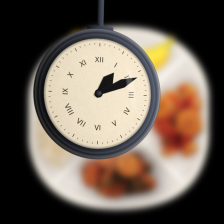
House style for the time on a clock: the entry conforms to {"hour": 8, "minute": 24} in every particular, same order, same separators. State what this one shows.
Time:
{"hour": 1, "minute": 11}
